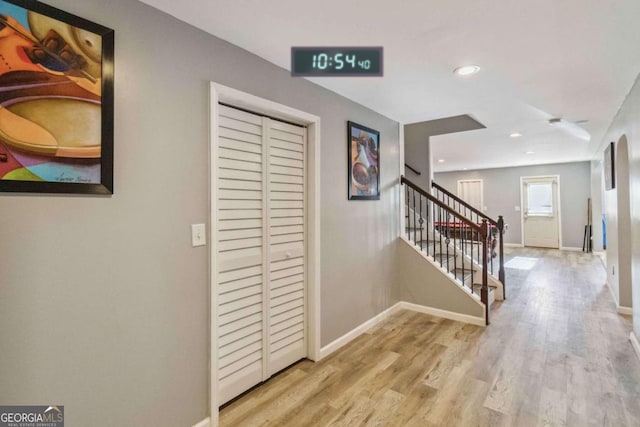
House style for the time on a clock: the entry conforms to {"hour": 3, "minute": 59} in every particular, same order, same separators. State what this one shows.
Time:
{"hour": 10, "minute": 54}
